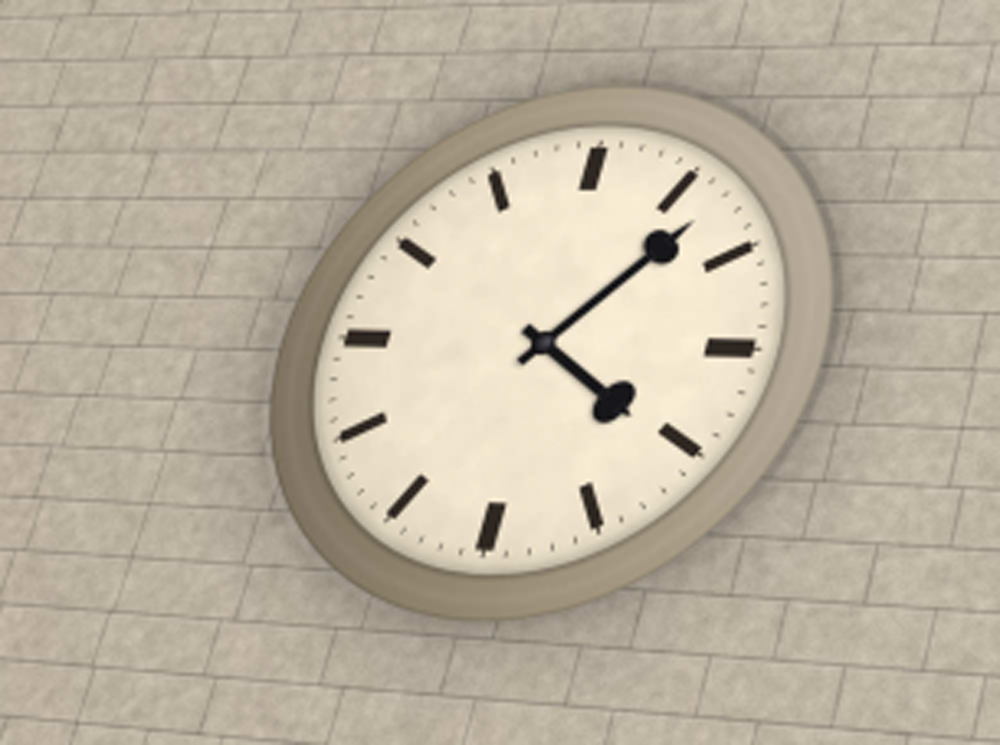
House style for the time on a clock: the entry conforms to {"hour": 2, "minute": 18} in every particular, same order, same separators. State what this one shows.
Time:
{"hour": 4, "minute": 7}
